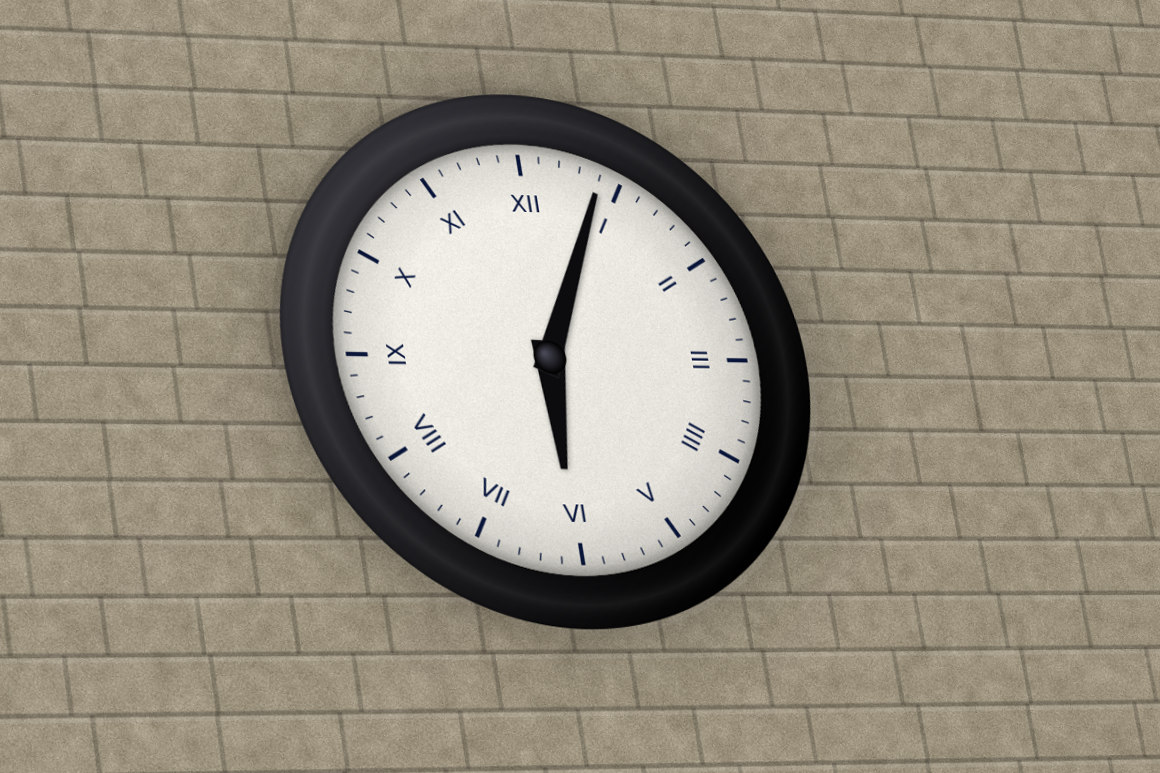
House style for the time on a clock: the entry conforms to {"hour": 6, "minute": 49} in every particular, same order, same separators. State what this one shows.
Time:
{"hour": 6, "minute": 4}
